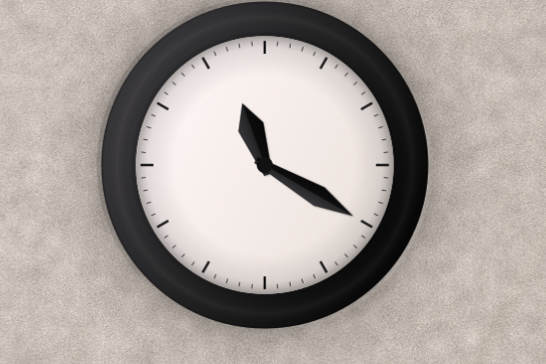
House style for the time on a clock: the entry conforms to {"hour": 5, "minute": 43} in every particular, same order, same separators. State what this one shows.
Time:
{"hour": 11, "minute": 20}
